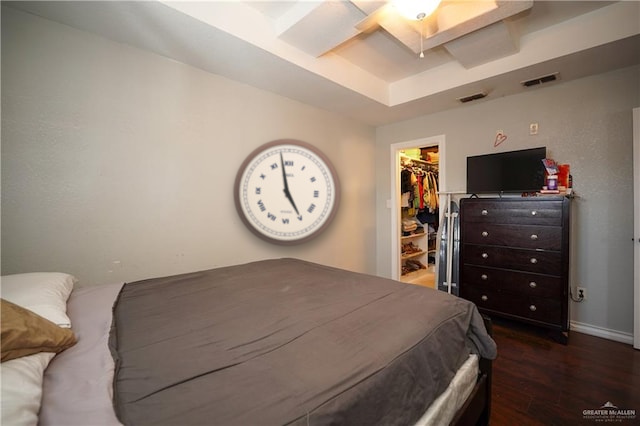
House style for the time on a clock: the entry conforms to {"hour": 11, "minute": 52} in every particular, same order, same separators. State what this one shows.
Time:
{"hour": 4, "minute": 58}
